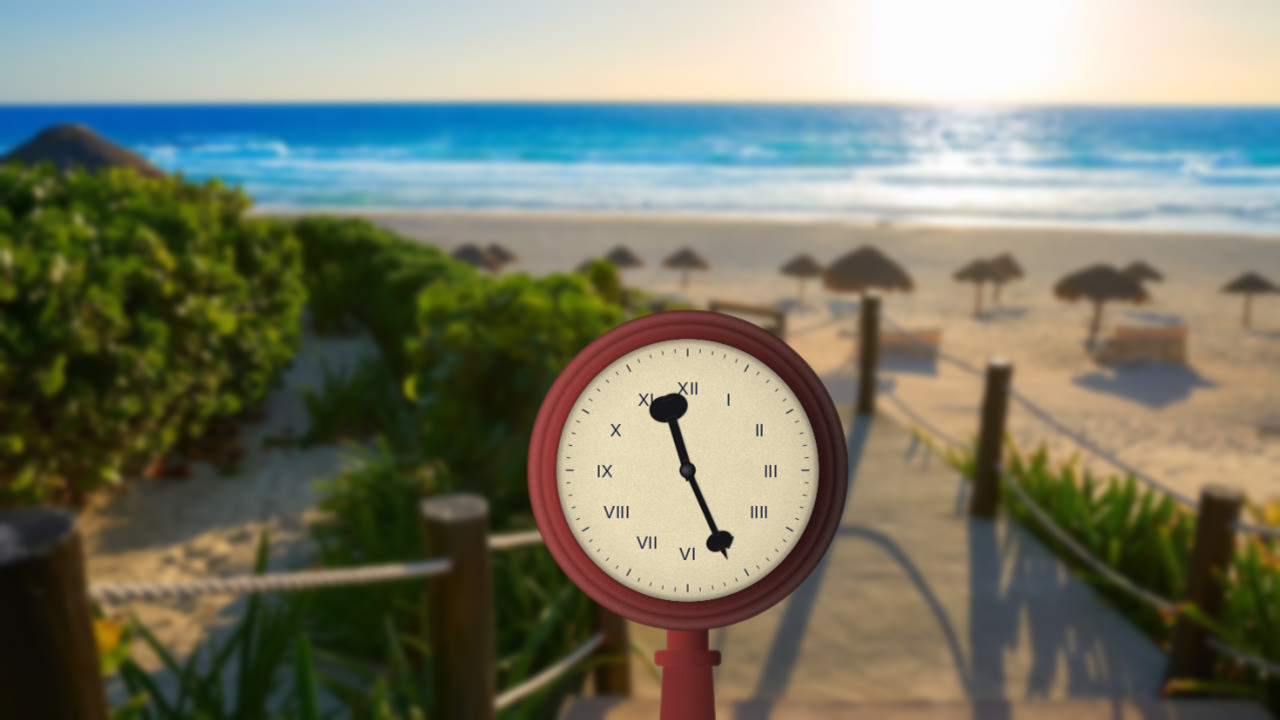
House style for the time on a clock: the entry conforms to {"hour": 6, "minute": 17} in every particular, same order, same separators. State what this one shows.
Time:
{"hour": 11, "minute": 26}
